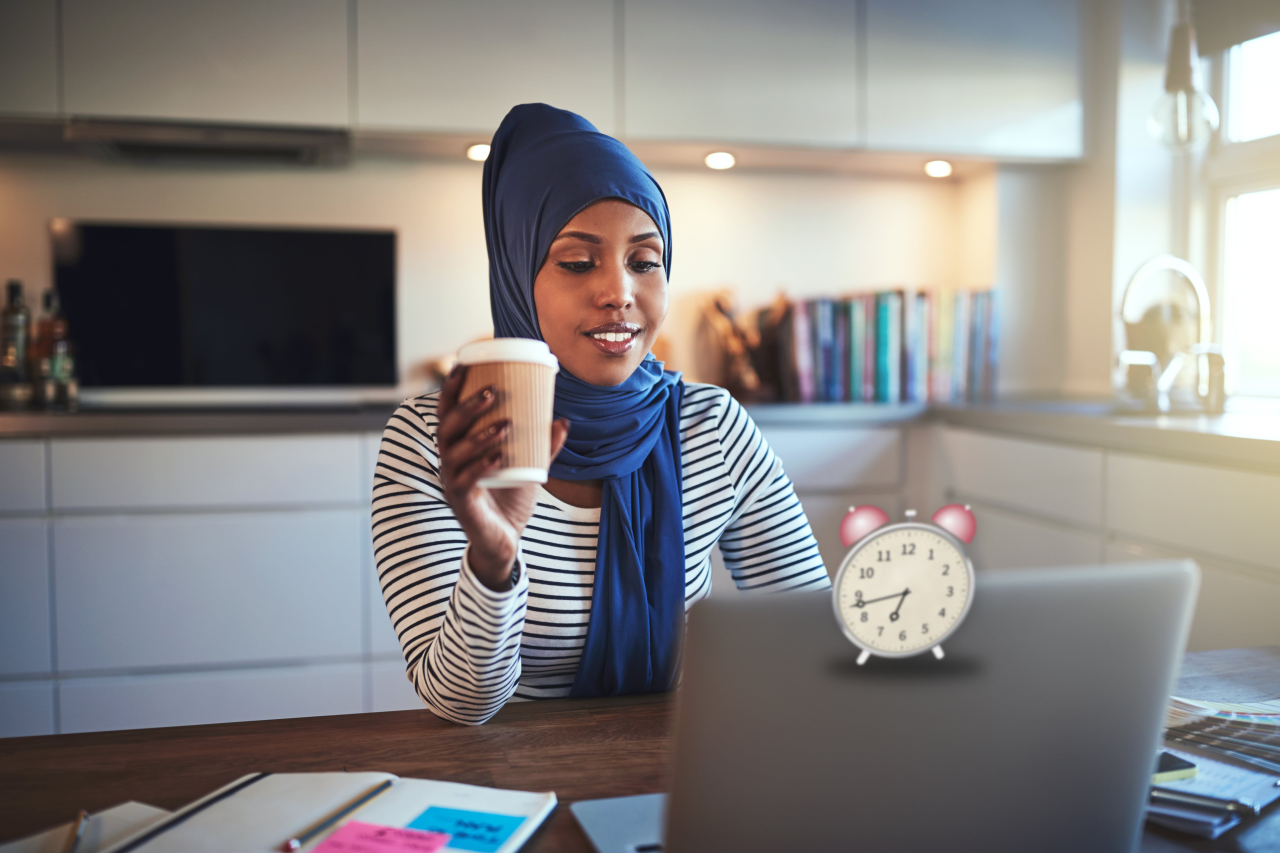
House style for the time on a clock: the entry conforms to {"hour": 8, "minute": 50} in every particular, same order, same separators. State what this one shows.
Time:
{"hour": 6, "minute": 43}
